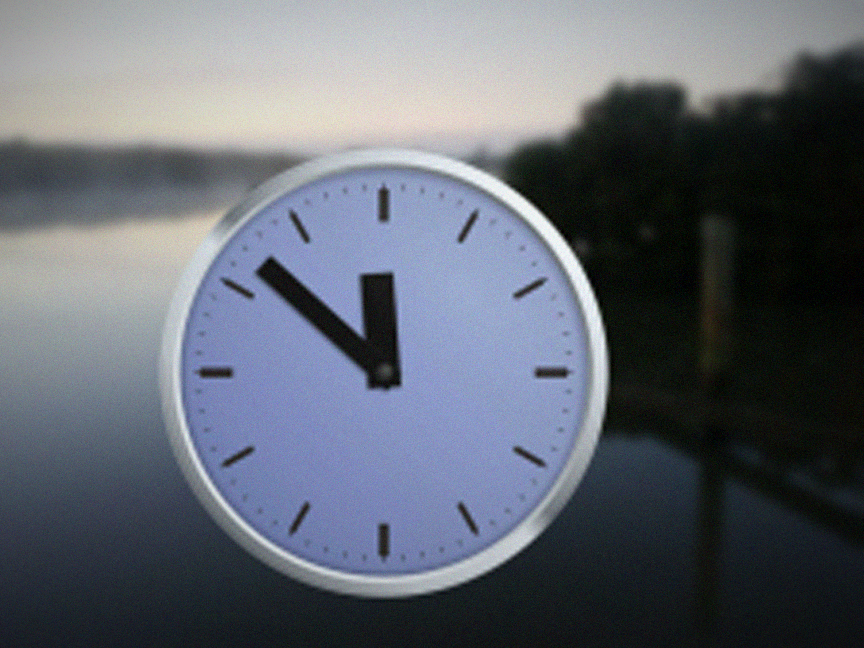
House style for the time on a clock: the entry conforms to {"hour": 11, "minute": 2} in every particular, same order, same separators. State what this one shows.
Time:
{"hour": 11, "minute": 52}
